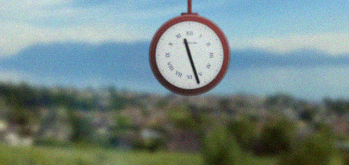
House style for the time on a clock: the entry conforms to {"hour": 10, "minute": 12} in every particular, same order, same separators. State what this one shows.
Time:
{"hour": 11, "minute": 27}
